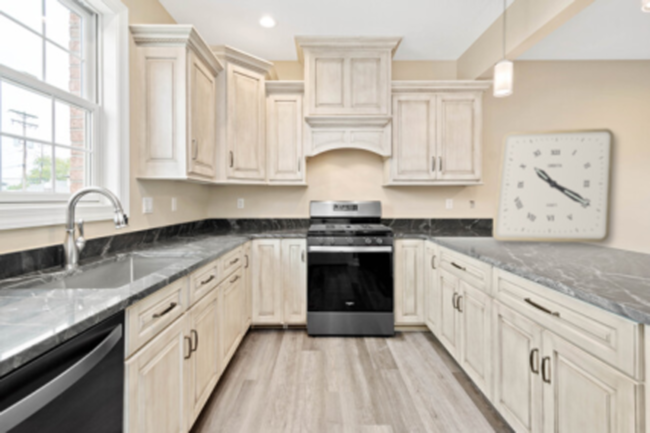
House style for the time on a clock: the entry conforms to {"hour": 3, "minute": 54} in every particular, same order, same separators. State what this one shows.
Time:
{"hour": 10, "minute": 20}
